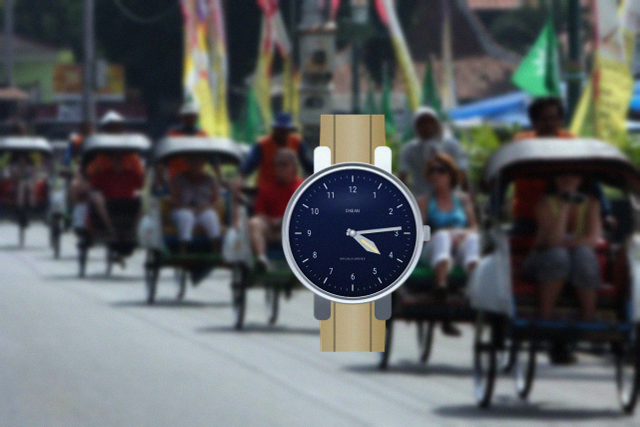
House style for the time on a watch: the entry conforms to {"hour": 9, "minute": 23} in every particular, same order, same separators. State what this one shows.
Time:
{"hour": 4, "minute": 14}
